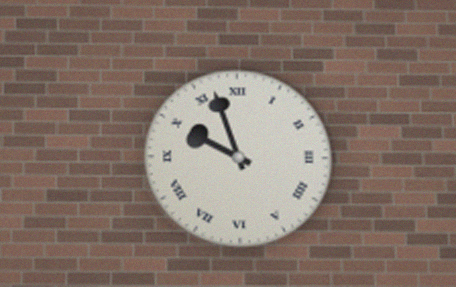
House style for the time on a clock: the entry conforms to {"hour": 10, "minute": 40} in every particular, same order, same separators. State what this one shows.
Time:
{"hour": 9, "minute": 57}
